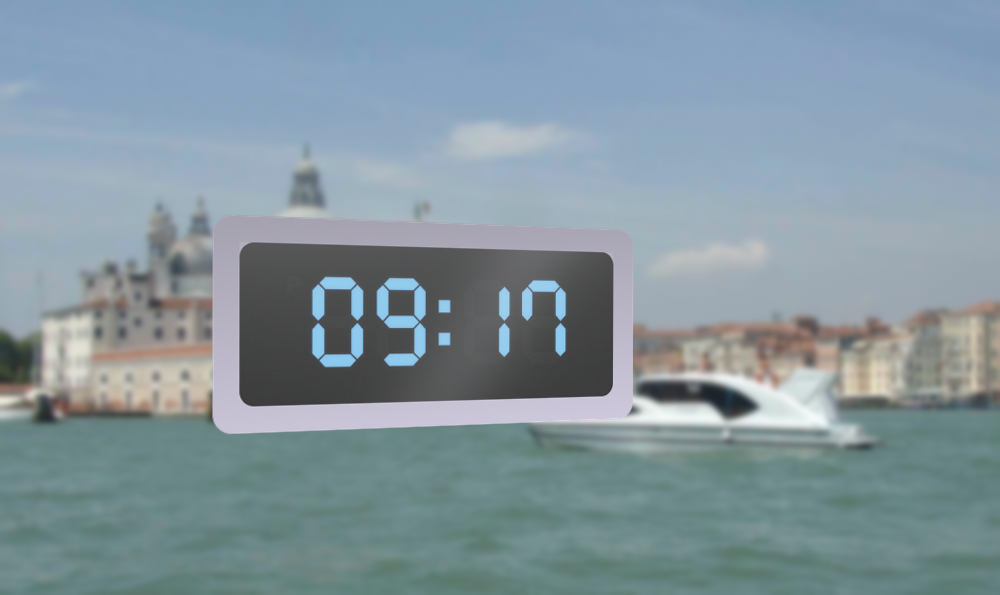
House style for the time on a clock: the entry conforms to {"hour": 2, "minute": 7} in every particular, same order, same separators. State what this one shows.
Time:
{"hour": 9, "minute": 17}
